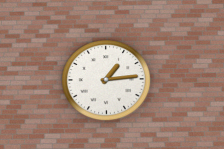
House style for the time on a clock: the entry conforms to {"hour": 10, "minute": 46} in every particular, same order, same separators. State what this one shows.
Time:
{"hour": 1, "minute": 14}
